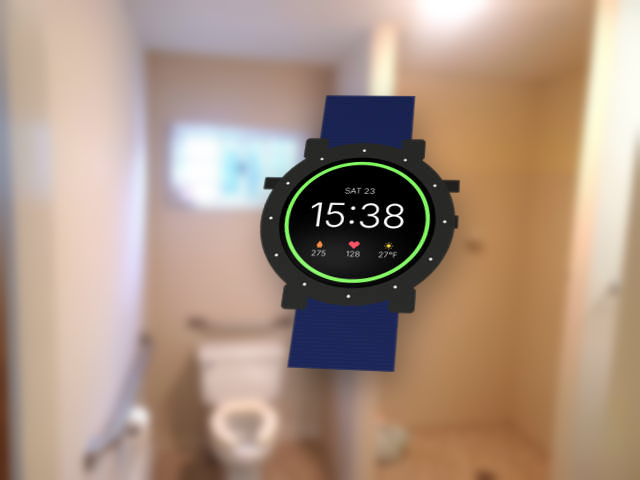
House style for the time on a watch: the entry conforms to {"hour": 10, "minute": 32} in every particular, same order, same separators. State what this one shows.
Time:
{"hour": 15, "minute": 38}
